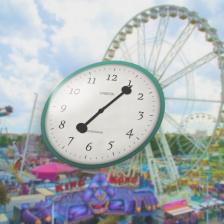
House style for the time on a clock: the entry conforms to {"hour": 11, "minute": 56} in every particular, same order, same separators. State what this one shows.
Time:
{"hour": 7, "minute": 6}
